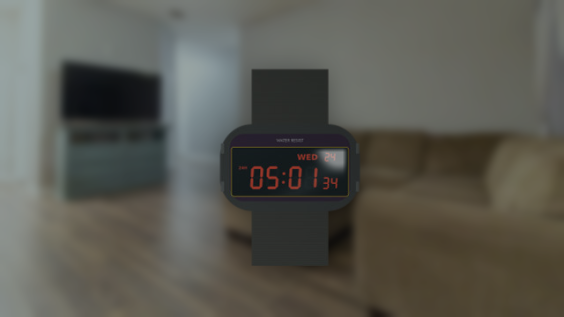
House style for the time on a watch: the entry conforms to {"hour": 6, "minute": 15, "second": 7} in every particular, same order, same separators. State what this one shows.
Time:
{"hour": 5, "minute": 1, "second": 34}
